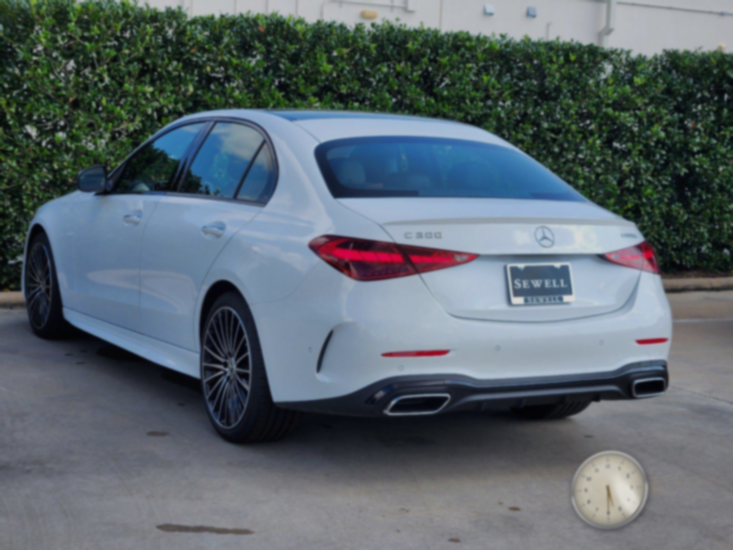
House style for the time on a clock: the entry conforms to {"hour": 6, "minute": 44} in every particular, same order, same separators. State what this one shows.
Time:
{"hour": 5, "minute": 30}
